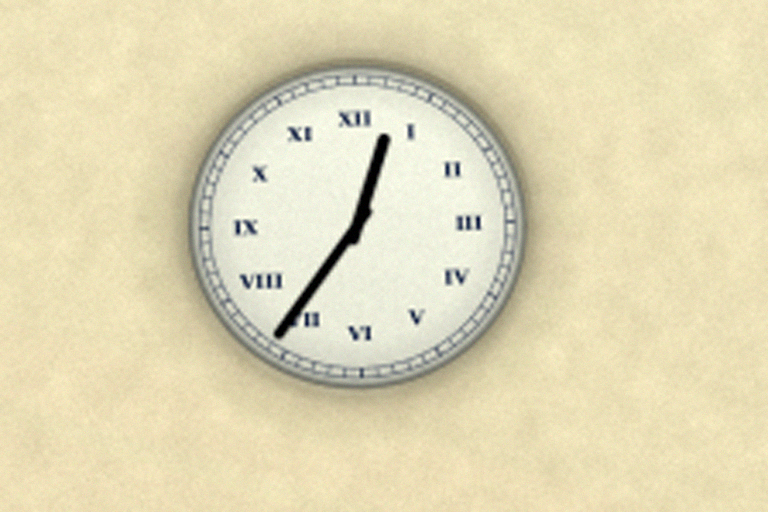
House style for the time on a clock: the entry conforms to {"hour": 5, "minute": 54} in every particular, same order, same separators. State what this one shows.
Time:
{"hour": 12, "minute": 36}
